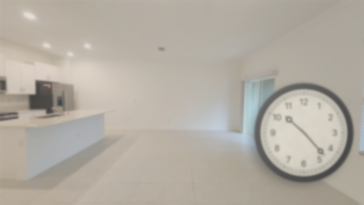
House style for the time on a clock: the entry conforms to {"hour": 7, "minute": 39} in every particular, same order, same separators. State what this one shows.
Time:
{"hour": 10, "minute": 23}
